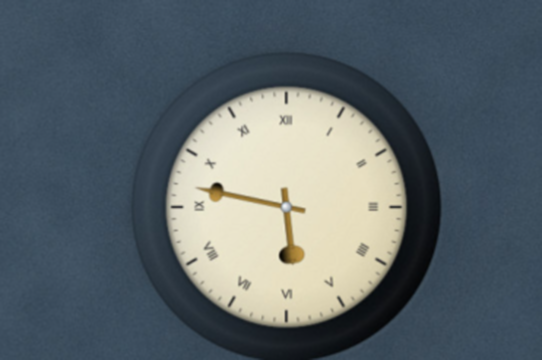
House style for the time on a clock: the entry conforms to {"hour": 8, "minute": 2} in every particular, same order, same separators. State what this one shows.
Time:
{"hour": 5, "minute": 47}
